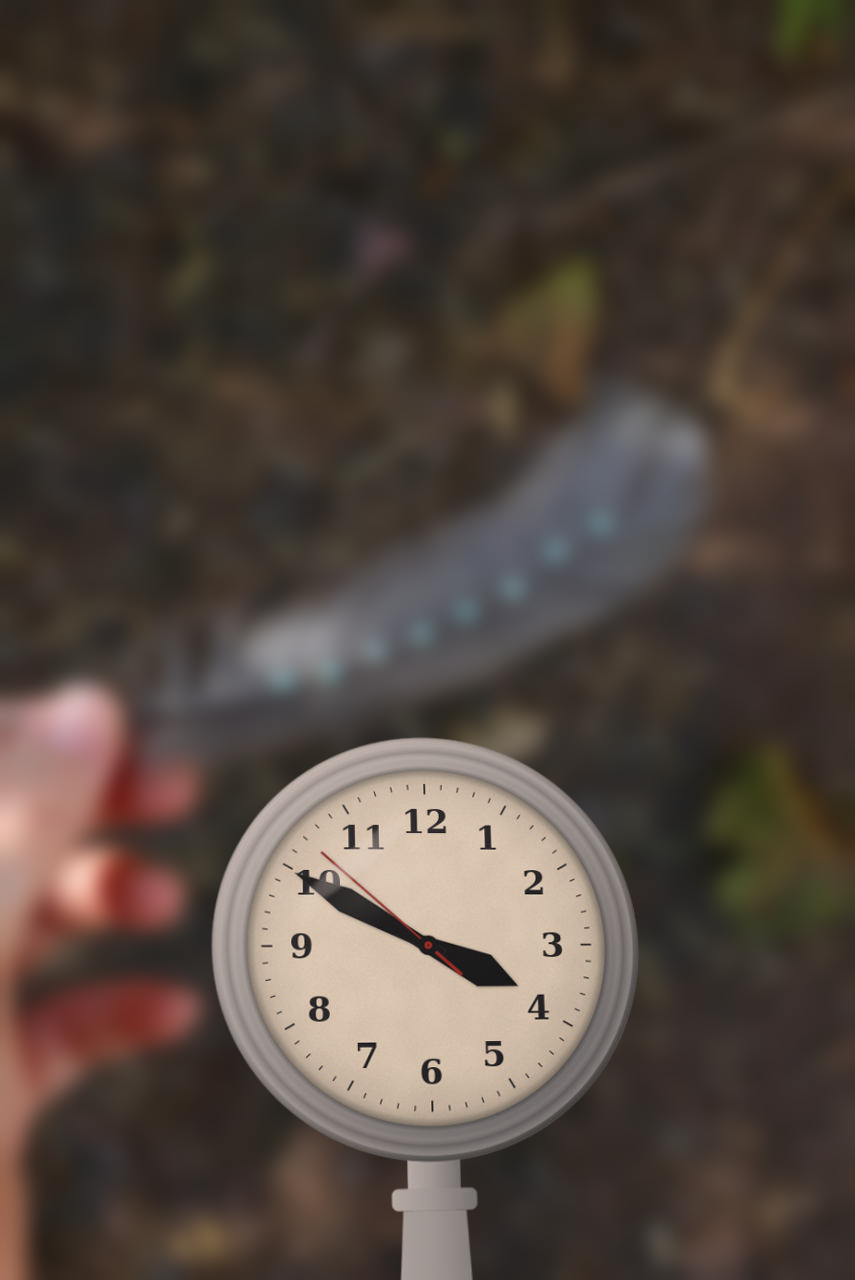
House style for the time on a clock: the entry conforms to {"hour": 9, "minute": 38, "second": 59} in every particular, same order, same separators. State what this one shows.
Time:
{"hour": 3, "minute": 49, "second": 52}
